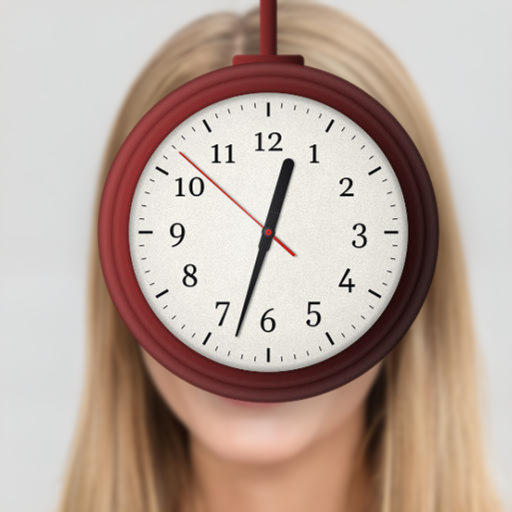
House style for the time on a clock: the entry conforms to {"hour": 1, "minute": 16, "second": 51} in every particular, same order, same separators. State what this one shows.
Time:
{"hour": 12, "minute": 32, "second": 52}
